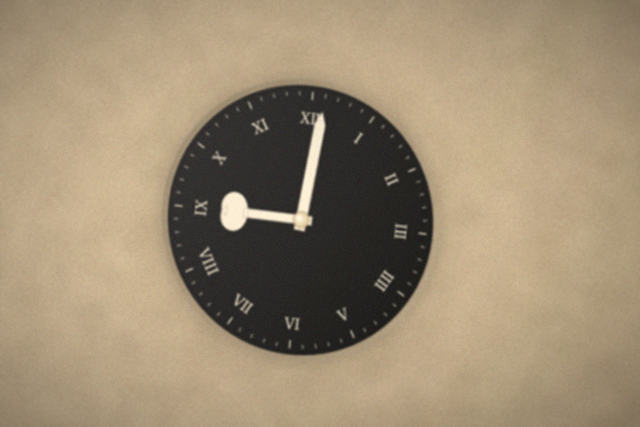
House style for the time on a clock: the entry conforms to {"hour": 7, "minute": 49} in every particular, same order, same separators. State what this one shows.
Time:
{"hour": 9, "minute": 1}
